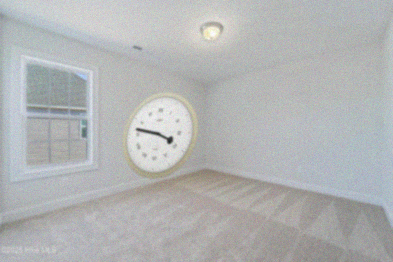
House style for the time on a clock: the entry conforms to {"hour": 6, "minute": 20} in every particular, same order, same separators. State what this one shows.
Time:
{"hour": 3, "minute": 47}
